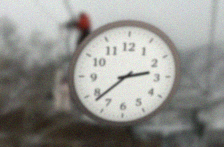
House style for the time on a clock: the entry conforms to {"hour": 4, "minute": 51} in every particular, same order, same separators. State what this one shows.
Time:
{"hour": 2, "minute": 38}
